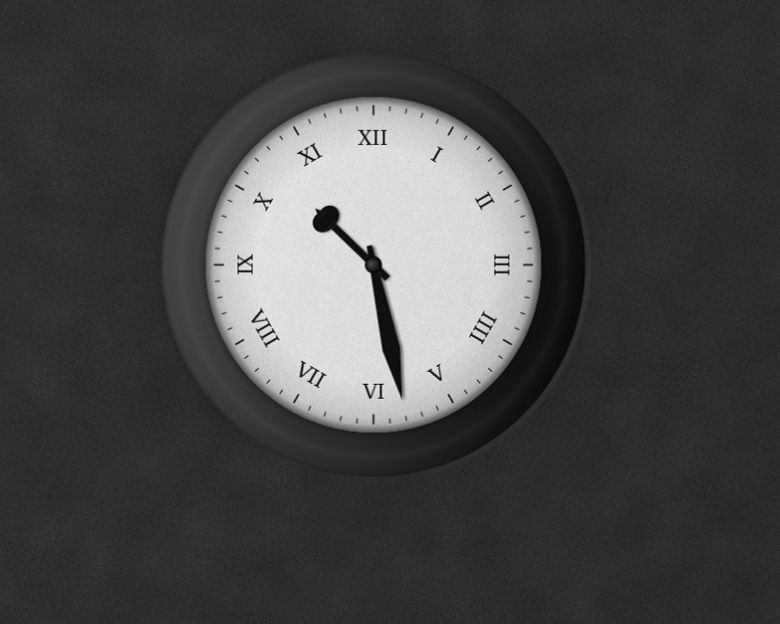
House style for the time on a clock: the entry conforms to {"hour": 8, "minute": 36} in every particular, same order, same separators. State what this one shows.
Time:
{"hour": 10, "minute": 28}
